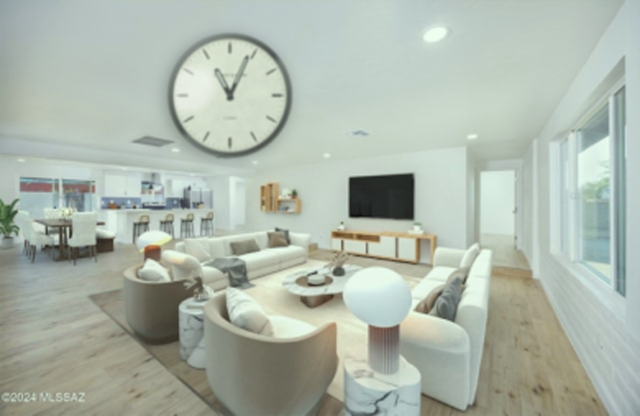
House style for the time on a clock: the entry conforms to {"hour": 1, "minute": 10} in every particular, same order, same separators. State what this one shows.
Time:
{"hour": 11, "minute": 4}
